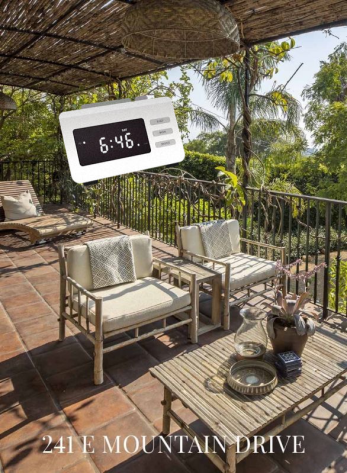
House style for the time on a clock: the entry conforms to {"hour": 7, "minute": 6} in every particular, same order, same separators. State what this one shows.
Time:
{"hour": 6, "minute": 46}
